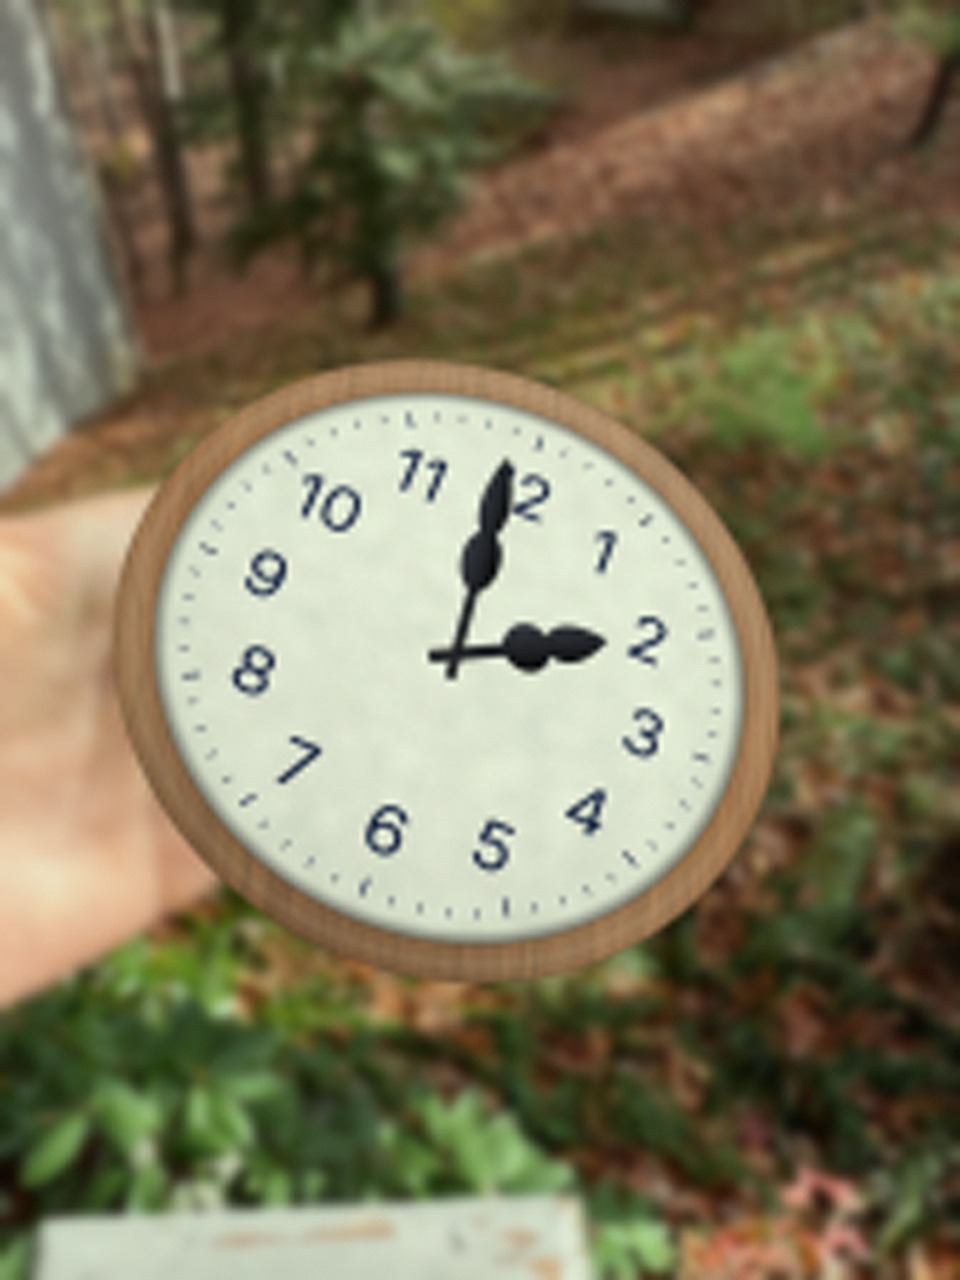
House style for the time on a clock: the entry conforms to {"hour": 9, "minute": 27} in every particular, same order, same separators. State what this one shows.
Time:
{"hour": 1, "minute": 59}
